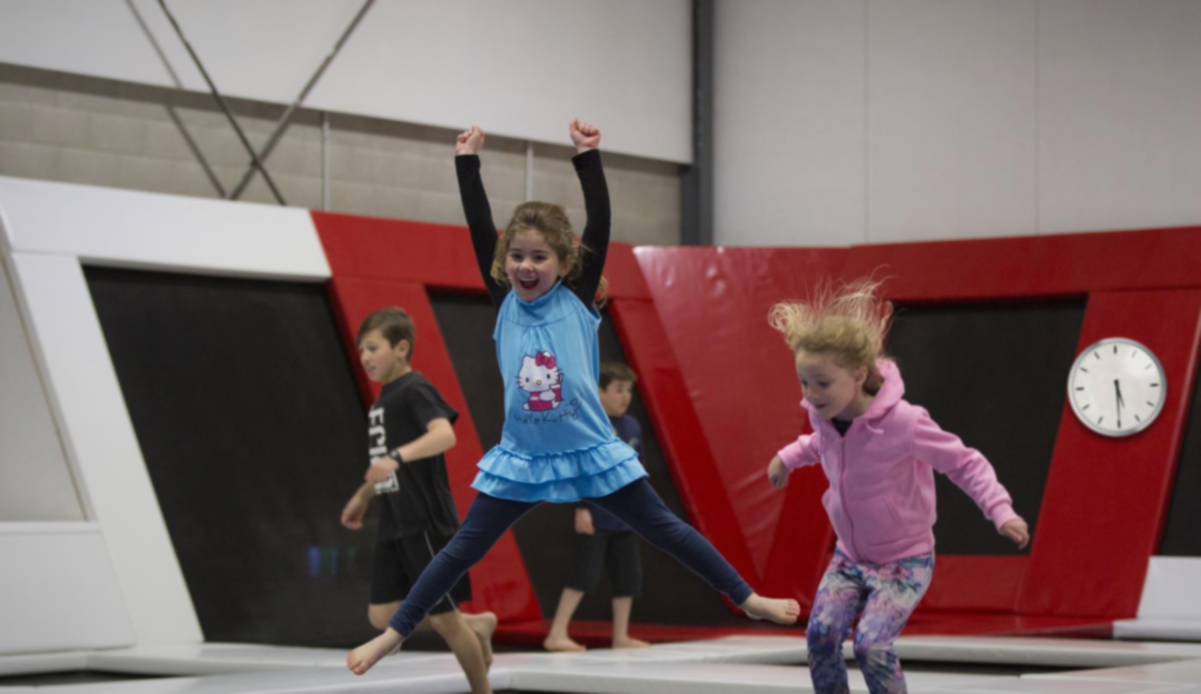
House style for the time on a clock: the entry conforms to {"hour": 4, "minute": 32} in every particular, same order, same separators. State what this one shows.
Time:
{"hour": 5, "minute": 30}
